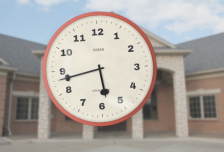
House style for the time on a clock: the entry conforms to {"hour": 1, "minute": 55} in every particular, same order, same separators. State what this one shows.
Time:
{"hour": 5, "minute": 43}
